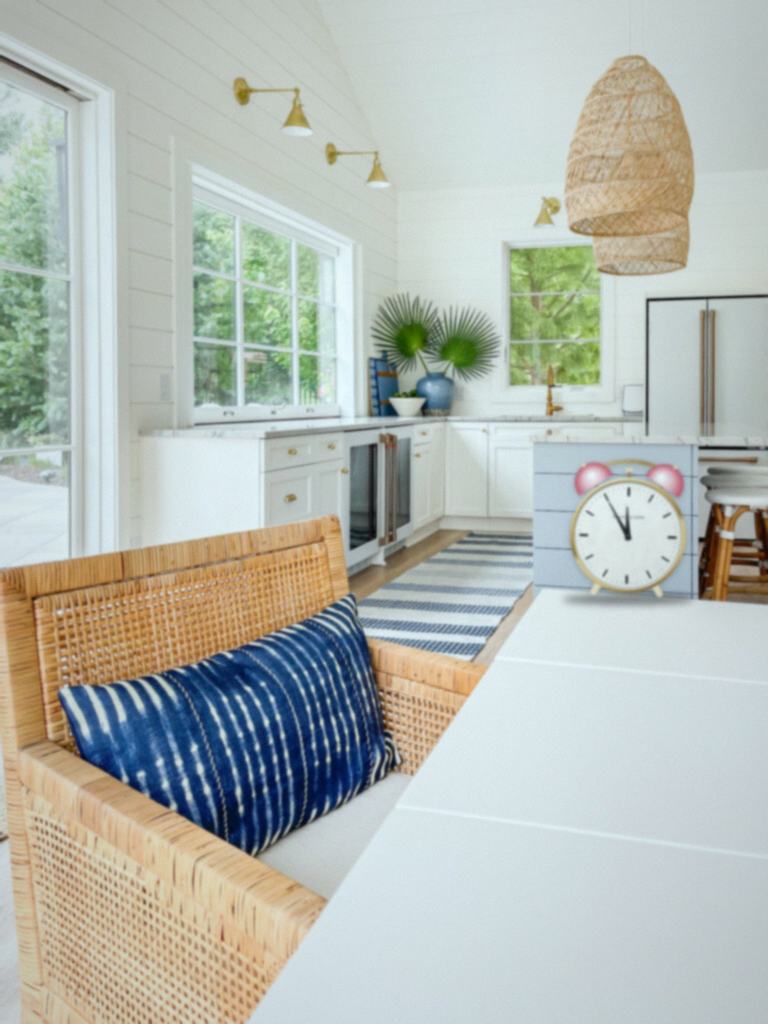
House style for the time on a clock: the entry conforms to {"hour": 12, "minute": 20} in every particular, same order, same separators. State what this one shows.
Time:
{"hour": 11, "minute": 55}
